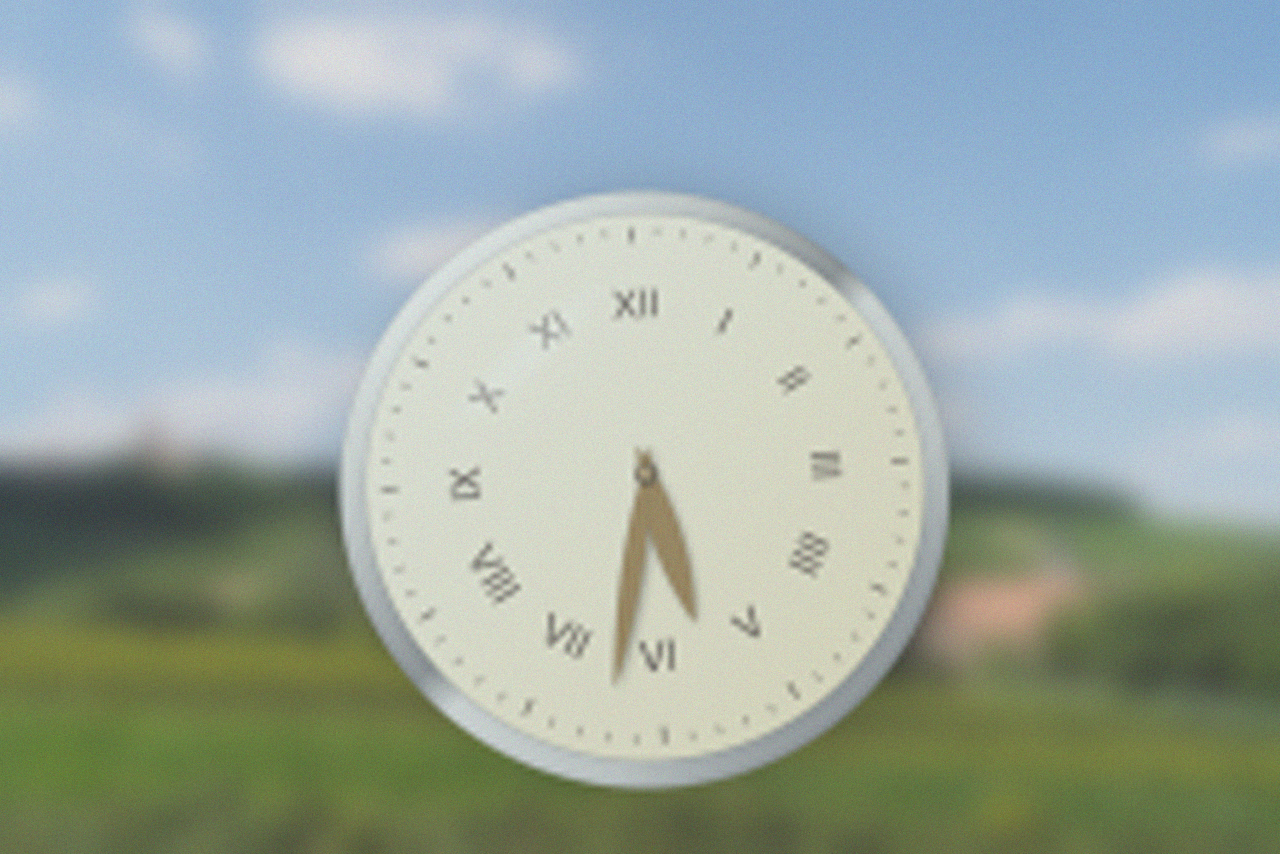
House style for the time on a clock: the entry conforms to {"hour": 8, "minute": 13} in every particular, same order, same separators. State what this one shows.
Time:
{"hour": 5, "minute": 32}
